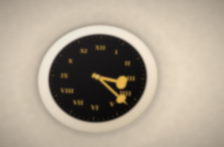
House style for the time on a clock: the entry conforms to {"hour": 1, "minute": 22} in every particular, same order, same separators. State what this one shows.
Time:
{"hour": 3, "minute": 22}
